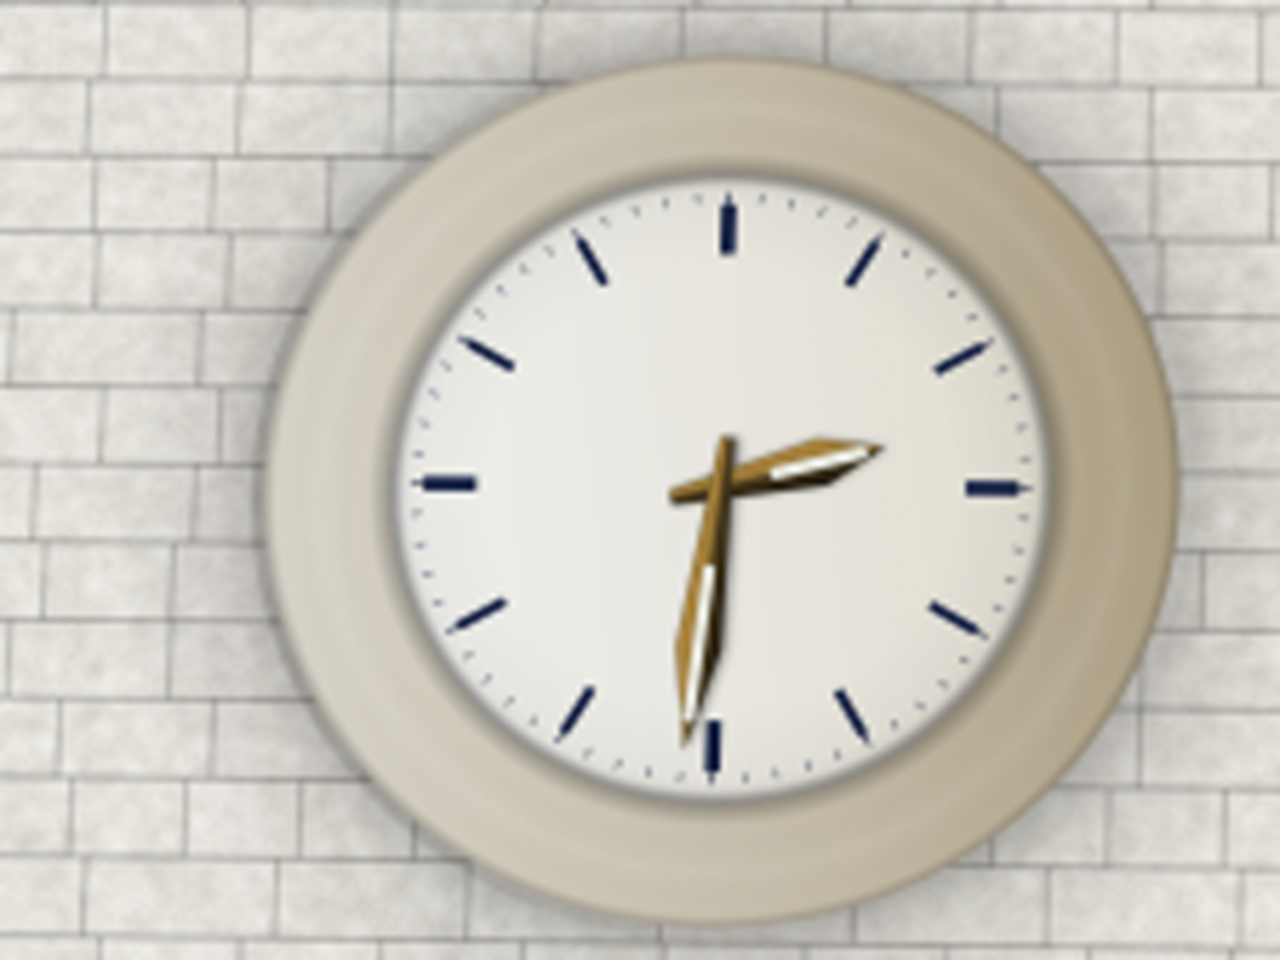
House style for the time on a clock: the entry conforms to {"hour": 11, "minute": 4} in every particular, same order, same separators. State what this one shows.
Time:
{"hour": 2, "minute": 31}
